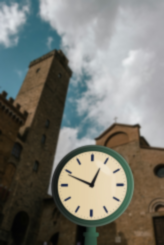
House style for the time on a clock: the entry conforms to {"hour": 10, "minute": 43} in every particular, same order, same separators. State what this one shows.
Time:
{"hour": 12, "minute": 49}
